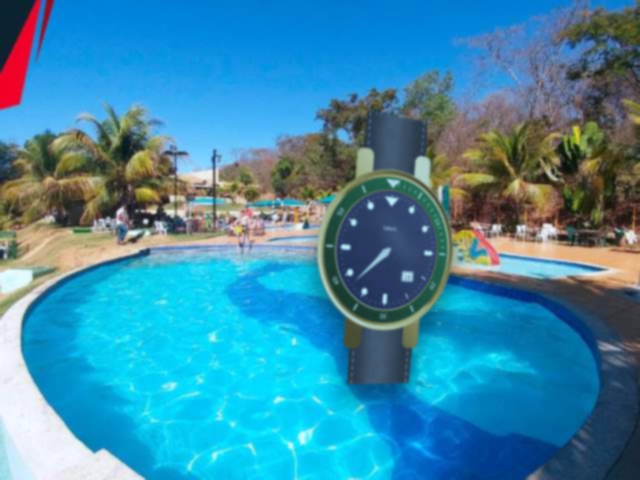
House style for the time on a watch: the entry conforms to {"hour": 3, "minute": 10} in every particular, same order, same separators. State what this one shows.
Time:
{"hour": 7, "minute": 38}
